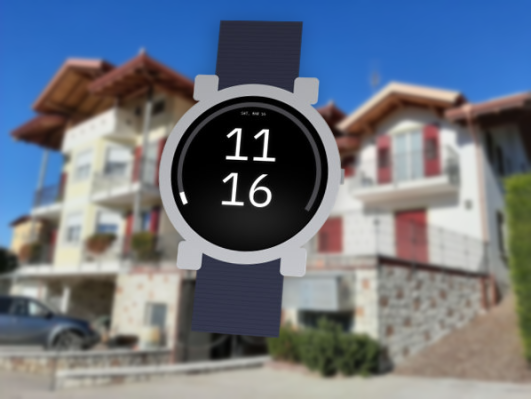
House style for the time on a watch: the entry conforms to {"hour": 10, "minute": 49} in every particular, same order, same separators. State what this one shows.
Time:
{"hour": 11, "minute": 16}
